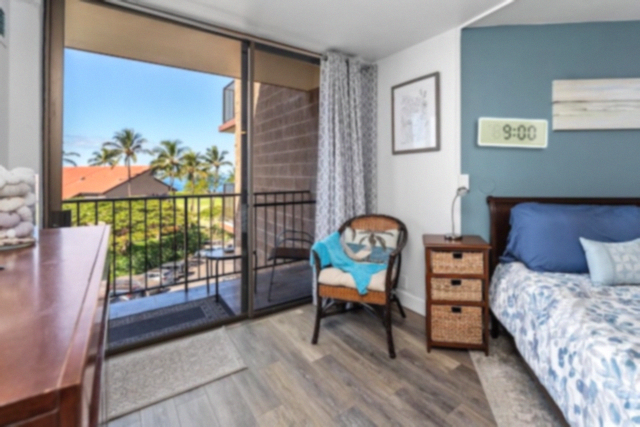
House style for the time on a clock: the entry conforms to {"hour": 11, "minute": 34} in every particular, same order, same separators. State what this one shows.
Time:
{"hour": 9, "minute": 0}
